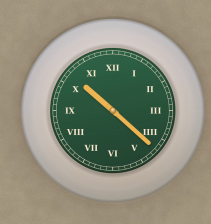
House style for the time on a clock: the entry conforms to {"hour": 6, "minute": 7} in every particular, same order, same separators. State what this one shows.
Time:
{"hour": 10, "minute": 22}
